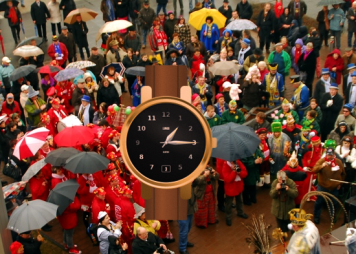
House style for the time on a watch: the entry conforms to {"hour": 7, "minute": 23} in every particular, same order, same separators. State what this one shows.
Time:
{"hour": 1, "minute": 15}
